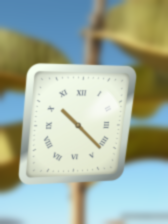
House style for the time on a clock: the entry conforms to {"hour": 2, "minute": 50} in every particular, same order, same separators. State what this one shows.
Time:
{"hour": 10, "minute": 22}
